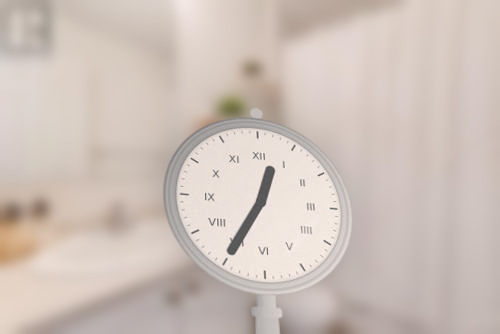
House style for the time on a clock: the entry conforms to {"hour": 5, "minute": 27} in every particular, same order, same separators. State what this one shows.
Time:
{"hour": 12, "minute": 35}
